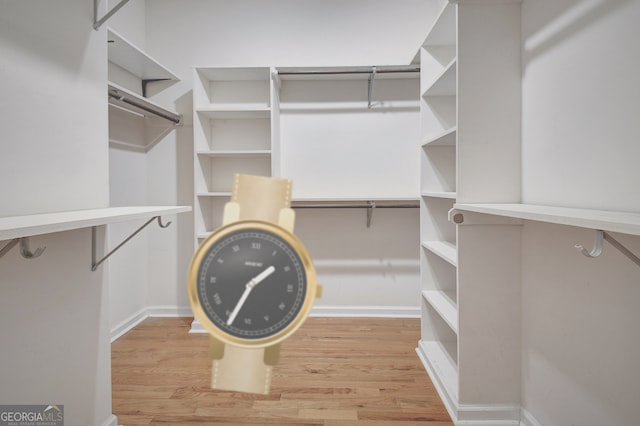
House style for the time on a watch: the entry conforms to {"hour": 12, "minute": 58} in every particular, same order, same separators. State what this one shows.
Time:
{"hour": 1, "minute": 34}
